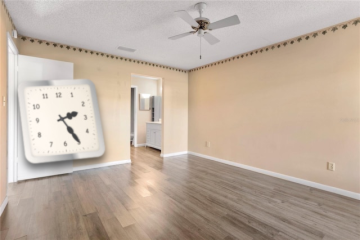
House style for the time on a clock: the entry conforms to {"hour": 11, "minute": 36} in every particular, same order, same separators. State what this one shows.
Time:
{"hour": 2, "minute": 25}
